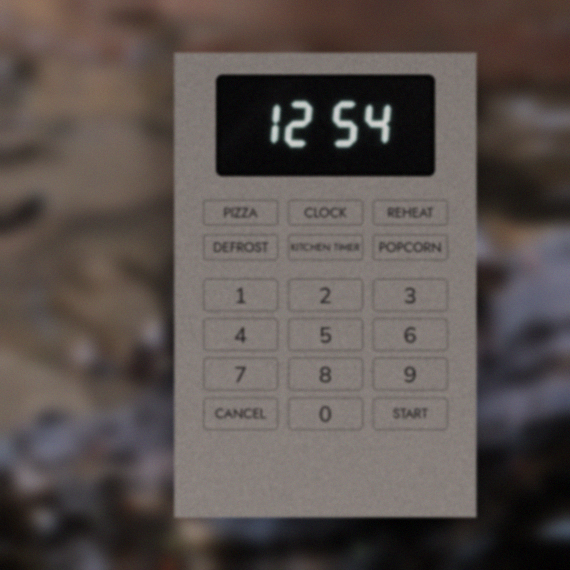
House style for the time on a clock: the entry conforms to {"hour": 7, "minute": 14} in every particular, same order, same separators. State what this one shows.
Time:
{"hour": 12, "minute": 54}
